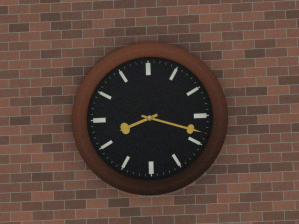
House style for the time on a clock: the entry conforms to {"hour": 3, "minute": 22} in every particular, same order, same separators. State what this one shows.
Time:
{"hour": 8, "minute": 18}
